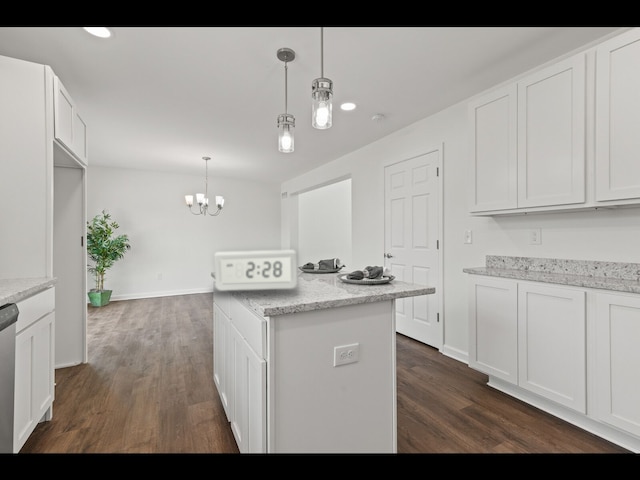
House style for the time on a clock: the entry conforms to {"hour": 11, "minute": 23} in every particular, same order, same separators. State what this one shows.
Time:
{"hour": 2, "minute": 28}
